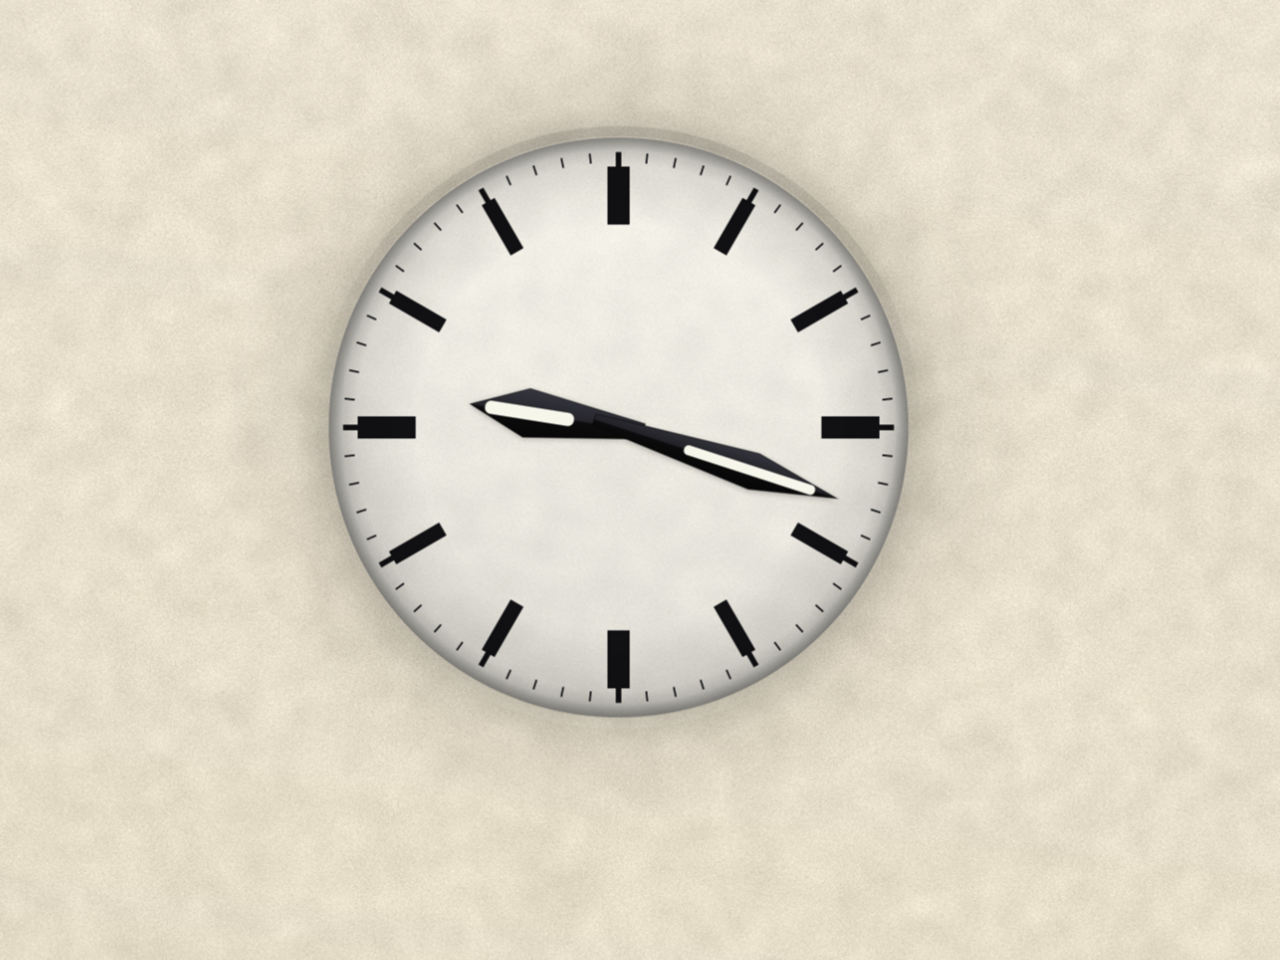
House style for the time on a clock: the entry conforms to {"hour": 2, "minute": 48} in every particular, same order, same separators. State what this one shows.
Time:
{"hour": 9, "minute": 18}
